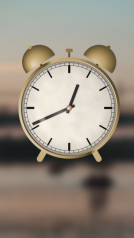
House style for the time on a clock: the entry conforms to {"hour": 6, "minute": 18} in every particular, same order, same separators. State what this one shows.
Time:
{"hour": 12, "minute": 41}
